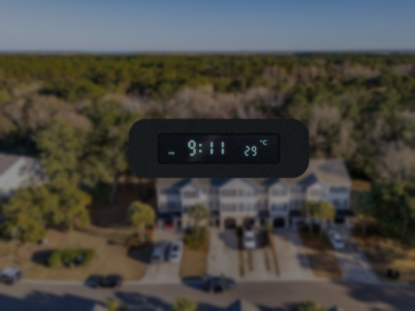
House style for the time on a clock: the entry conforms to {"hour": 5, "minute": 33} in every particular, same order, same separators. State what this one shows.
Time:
{"hour": 9, "minute": 11}
